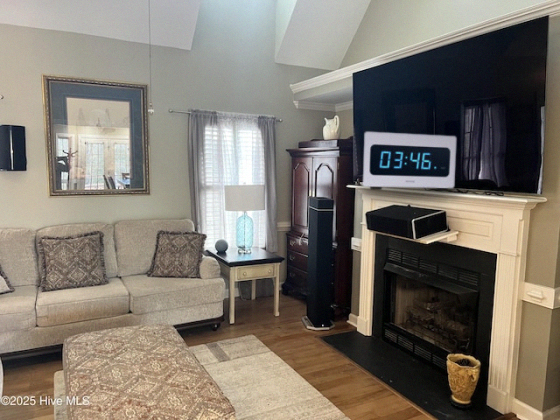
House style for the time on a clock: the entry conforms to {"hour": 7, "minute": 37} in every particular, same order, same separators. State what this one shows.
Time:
{"hour": 3, "minute": 46}
